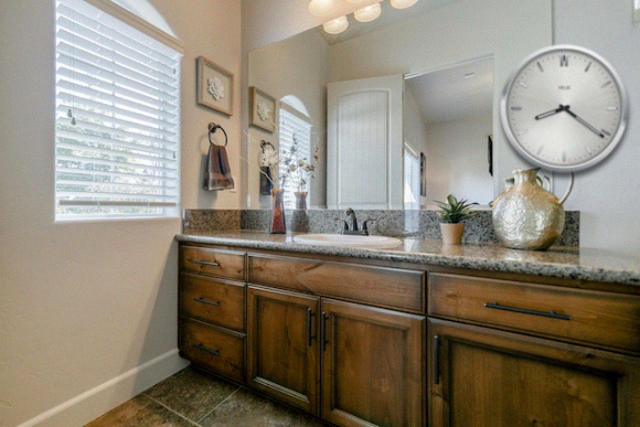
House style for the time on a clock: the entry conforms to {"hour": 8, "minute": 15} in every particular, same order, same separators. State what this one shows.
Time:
{"hour": 8, "minute": 21}
